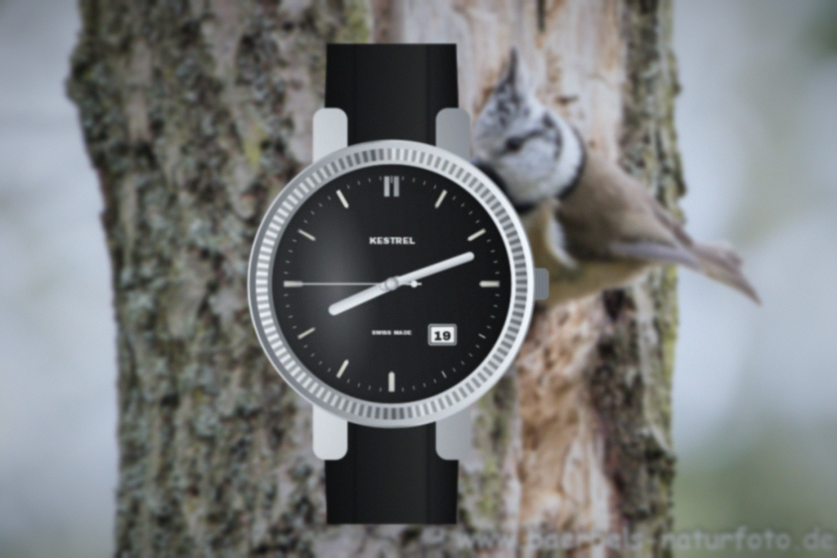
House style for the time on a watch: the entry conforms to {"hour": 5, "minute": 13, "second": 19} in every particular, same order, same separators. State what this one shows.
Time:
{"hour": 8, "minute": 11, "second": 45}
